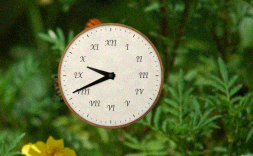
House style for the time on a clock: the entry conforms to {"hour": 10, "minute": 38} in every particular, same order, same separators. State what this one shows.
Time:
{"hour": 9, "minute": 41}
